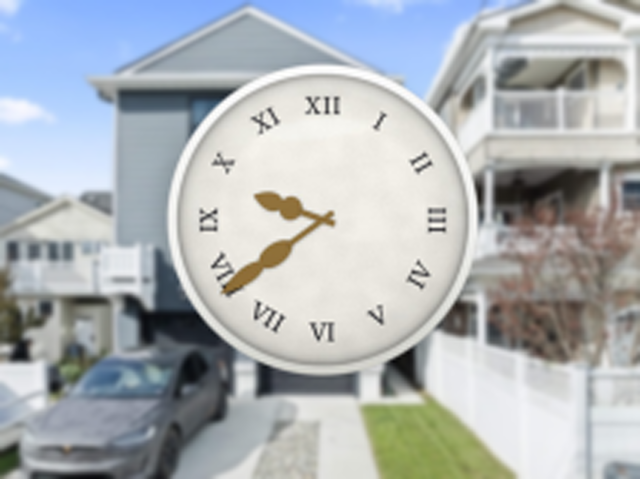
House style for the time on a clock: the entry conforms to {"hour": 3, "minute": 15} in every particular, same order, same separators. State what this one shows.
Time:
{"hour": 9, "minute": 39}
